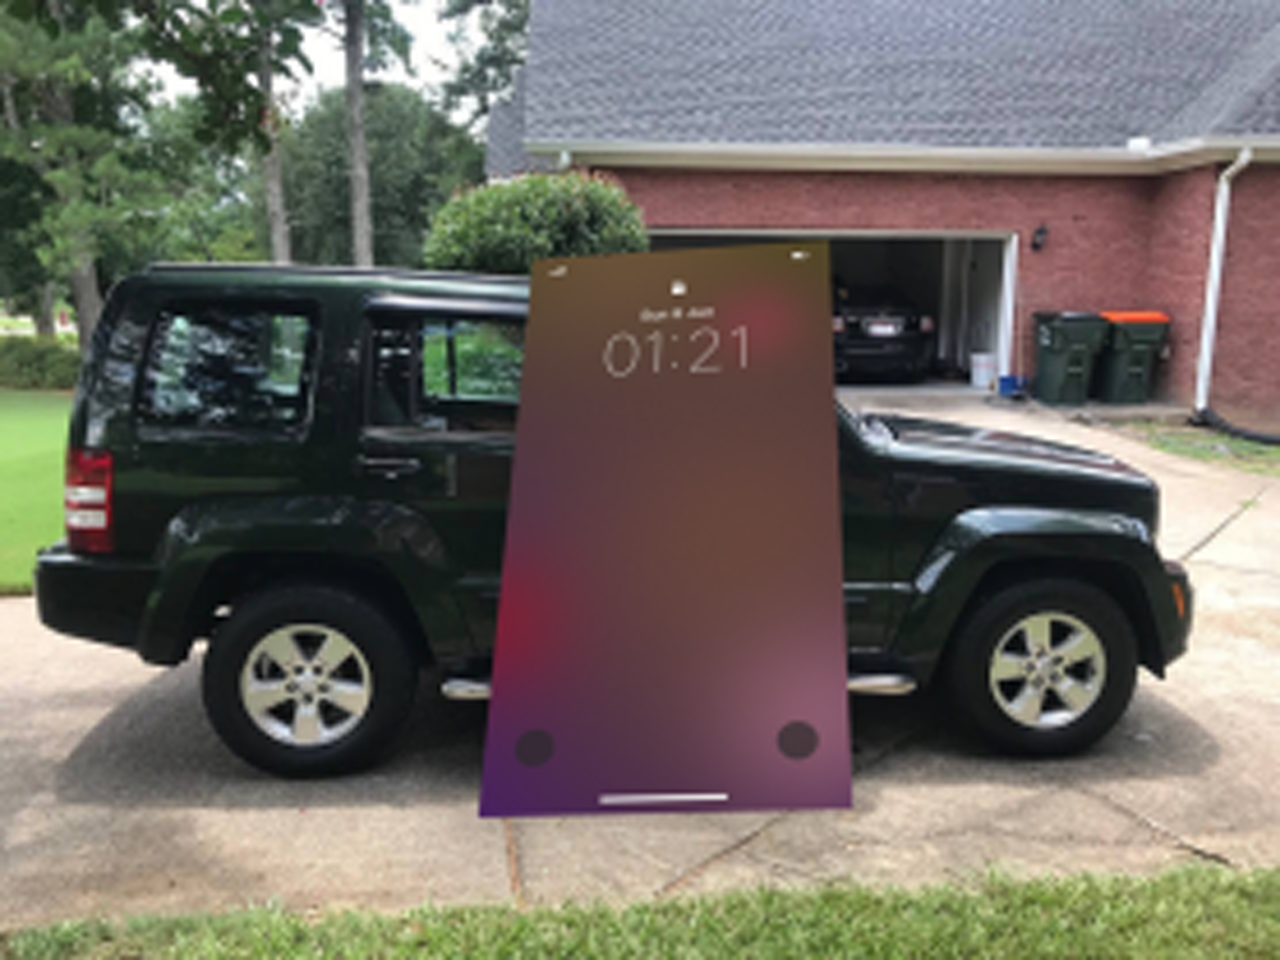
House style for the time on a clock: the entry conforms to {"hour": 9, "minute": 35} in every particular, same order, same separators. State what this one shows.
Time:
{"hour": 1, "minute": 21}
